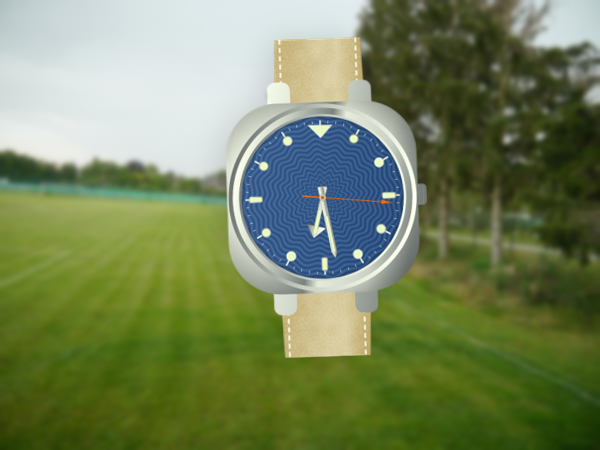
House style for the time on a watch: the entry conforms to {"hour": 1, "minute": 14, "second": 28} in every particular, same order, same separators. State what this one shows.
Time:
{"hour": 6, "minute": 28, "second": 16}
